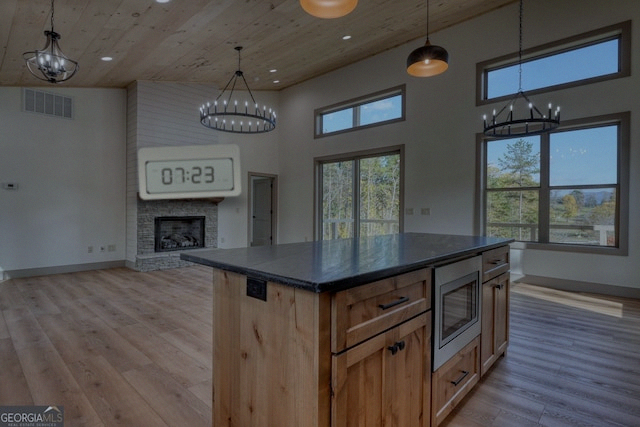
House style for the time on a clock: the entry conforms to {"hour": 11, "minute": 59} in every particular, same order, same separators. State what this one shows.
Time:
{"hour": 7, "minute": 23}
